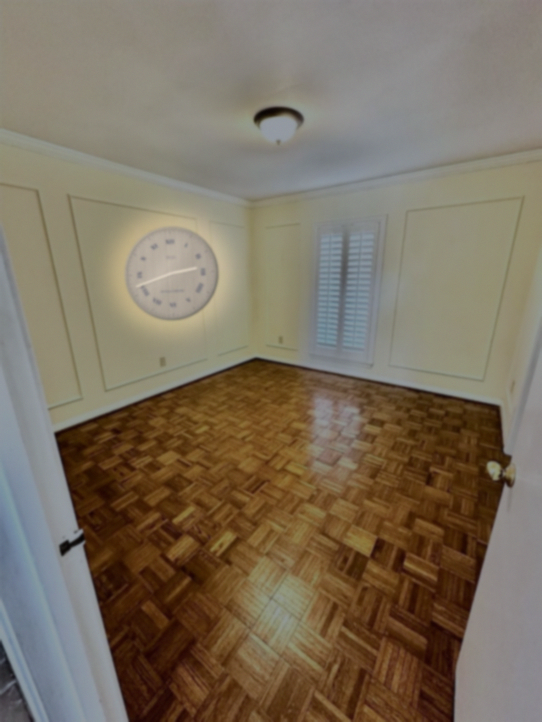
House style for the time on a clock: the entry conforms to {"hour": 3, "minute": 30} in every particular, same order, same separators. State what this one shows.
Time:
{"hour": 2, "minute": 42}
